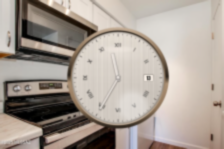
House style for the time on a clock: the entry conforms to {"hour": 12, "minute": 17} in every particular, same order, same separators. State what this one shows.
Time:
{"hour": 11, "minute": 35}
